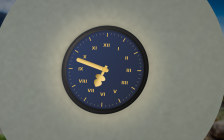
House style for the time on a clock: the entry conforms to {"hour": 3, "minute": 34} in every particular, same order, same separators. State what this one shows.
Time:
{"hour": 6, "minute": 48}
